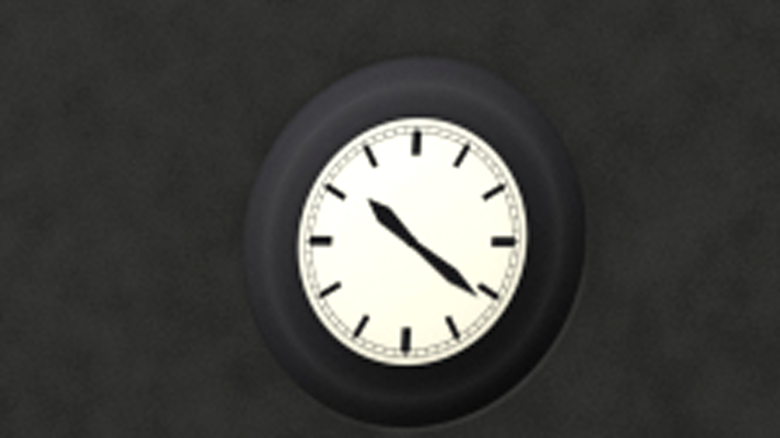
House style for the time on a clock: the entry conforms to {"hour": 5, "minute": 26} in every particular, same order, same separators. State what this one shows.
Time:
{"hour": 10, "minute": 21}
